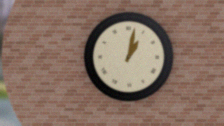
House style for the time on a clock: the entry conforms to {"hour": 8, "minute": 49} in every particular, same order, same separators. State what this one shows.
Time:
{"hour": 1, "minute": 2}
